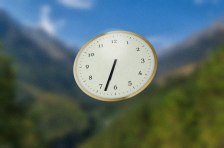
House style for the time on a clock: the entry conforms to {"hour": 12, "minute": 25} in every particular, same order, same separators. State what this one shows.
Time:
{"hour": 6, "minute": 33}
